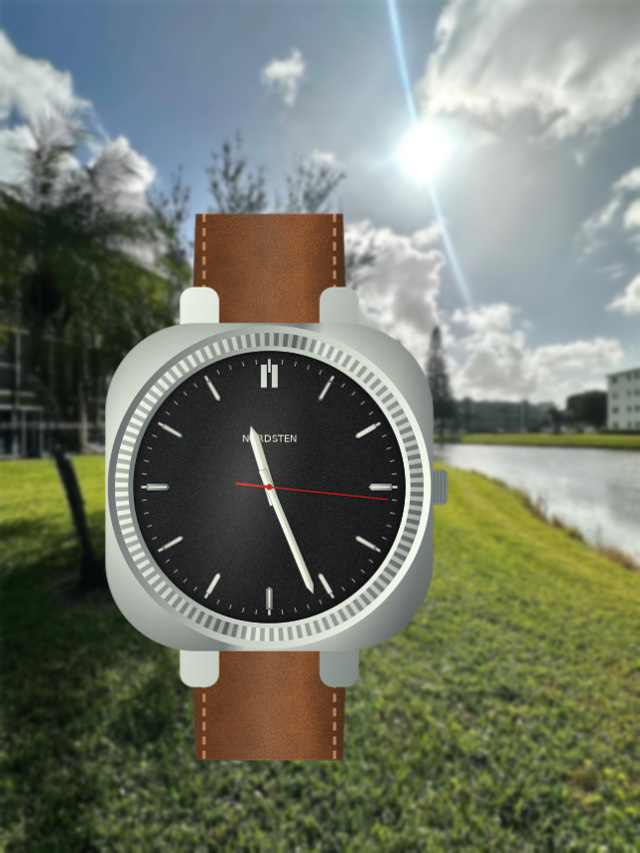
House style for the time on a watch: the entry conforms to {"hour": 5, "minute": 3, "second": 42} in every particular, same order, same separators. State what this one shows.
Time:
{"hour": 11, "minute": 26, "second": 16}
